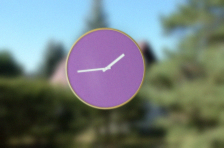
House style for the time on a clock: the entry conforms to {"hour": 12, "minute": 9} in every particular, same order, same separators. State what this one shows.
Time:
{"hour": 1, "minute": 44}
